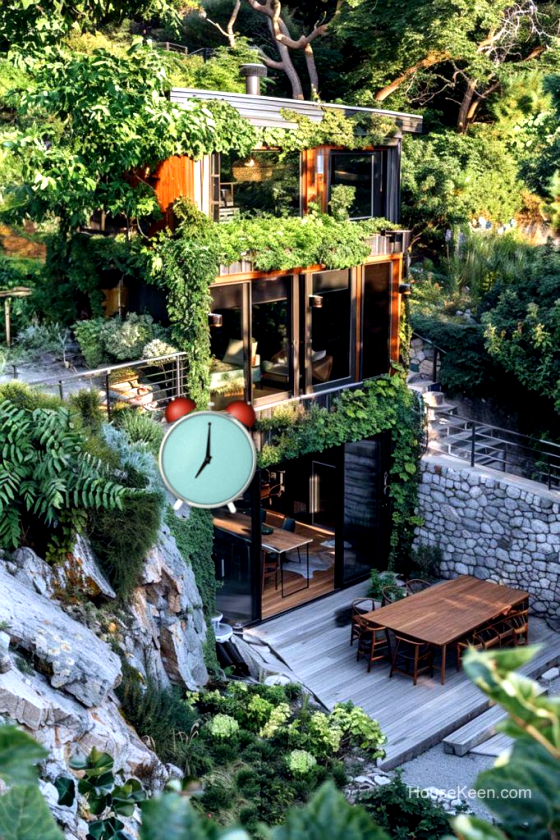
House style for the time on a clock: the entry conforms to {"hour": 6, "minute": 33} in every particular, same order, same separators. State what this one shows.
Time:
{"hour": 7, "minute": 0}
